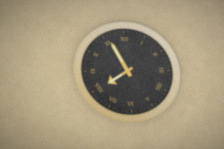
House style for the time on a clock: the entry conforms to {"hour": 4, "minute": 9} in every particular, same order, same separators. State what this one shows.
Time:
{"hour": 7, "minute": 56}
